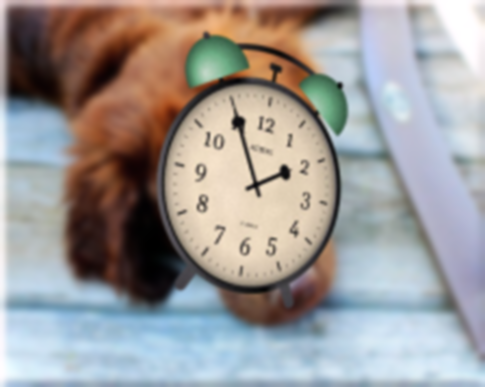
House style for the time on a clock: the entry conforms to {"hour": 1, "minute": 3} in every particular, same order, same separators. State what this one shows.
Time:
{"hour": 1, "minute": 55}
